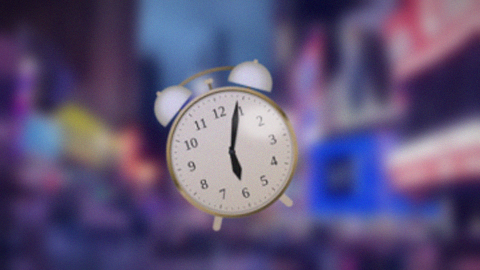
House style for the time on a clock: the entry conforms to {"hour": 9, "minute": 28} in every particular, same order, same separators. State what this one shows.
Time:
{"hour": 6, "minute": 4}
